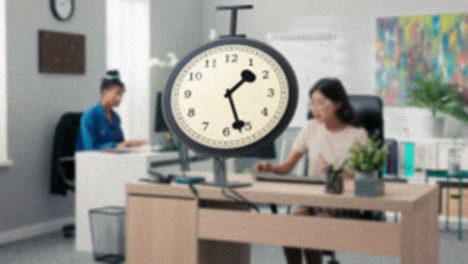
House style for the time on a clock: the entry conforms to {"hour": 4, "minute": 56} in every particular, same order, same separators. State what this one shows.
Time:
{"hour": 1, "minute": 27}
